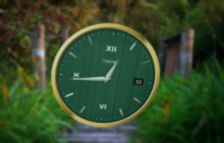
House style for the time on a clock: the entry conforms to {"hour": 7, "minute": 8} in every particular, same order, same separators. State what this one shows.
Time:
{"hour": 12, "minute": 44}
